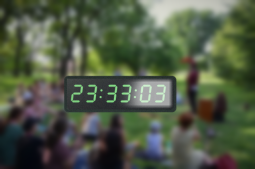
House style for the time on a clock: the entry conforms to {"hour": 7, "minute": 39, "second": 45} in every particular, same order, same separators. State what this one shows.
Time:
{"hour": 23, "minute": 33, "second": 3}
